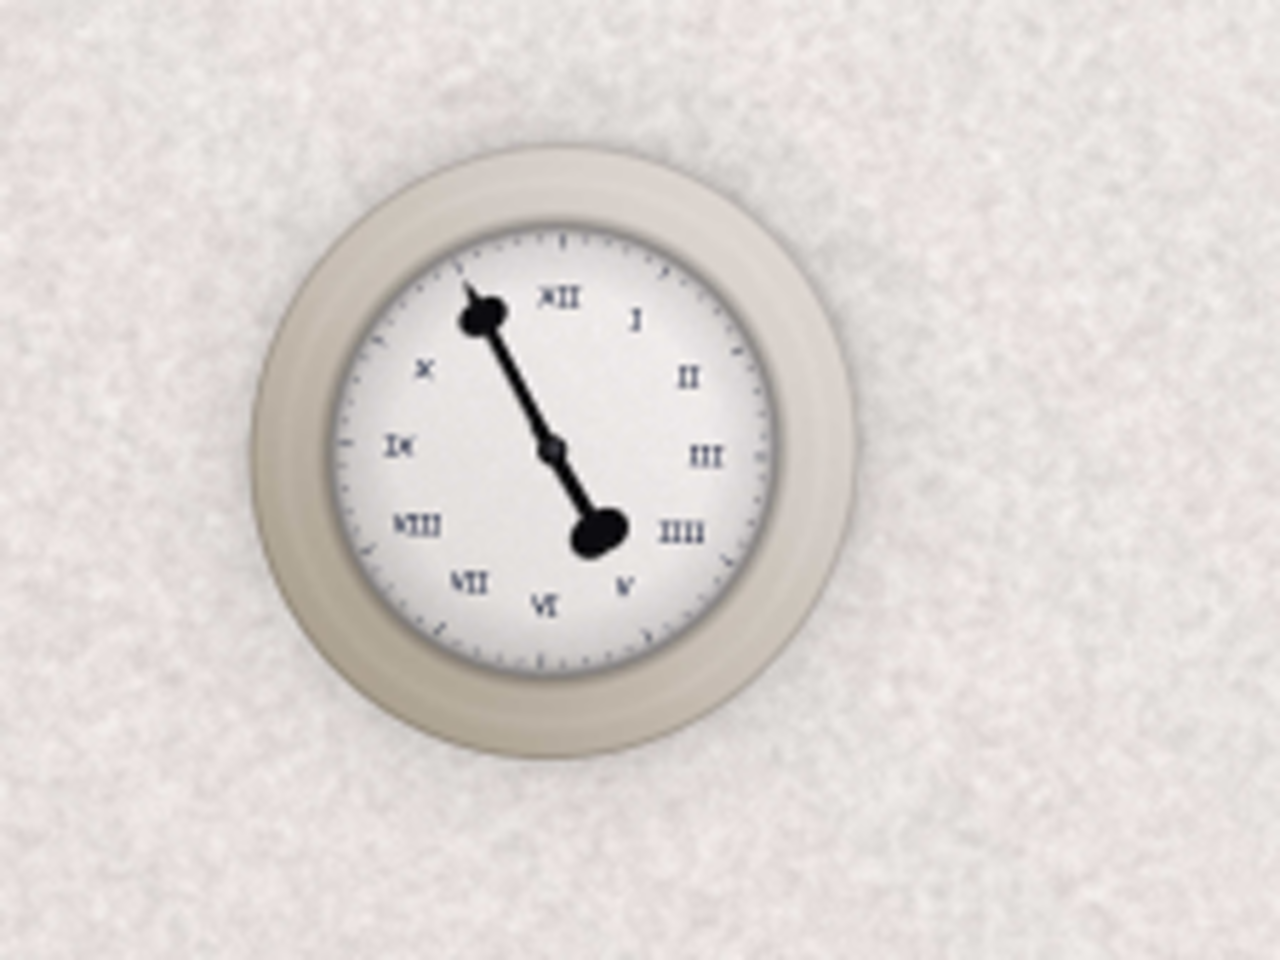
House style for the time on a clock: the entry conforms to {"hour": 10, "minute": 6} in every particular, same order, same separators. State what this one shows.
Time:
{"hour": 4, "minute": 55}
